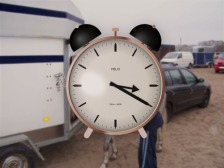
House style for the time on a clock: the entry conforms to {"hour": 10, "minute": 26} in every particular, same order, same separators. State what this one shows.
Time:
{"hour": 3, "minute": 20}
